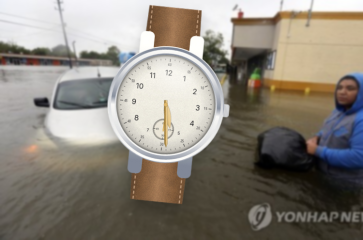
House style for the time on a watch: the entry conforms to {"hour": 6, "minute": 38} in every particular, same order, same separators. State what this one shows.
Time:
{"hour": 5, "minute": 29}
